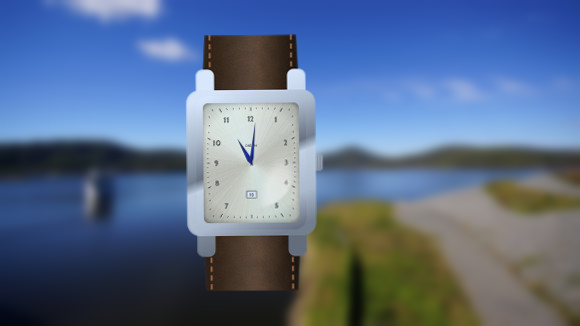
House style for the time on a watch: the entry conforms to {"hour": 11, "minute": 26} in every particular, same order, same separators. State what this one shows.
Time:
{"hour": 11, "minute": 1}
